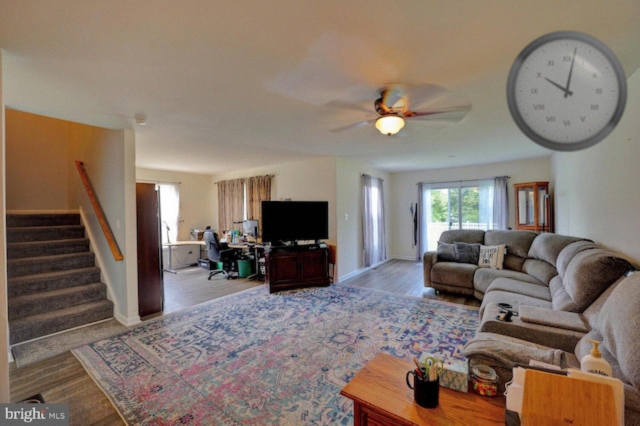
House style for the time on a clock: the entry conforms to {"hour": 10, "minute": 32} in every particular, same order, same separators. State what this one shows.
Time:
{"hour": 10, "minute": 2}
